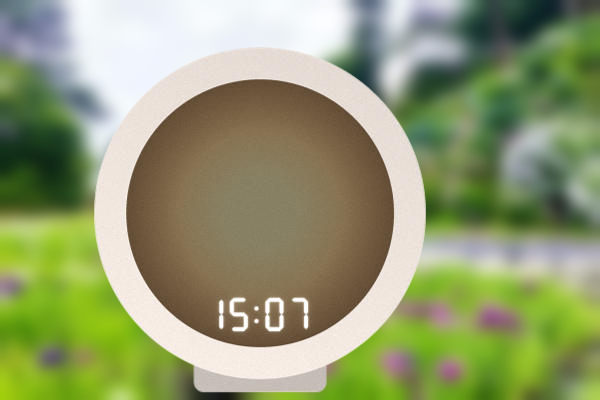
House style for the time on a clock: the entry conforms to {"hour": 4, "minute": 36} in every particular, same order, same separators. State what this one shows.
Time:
{"hour": 15, "minute": 7}
